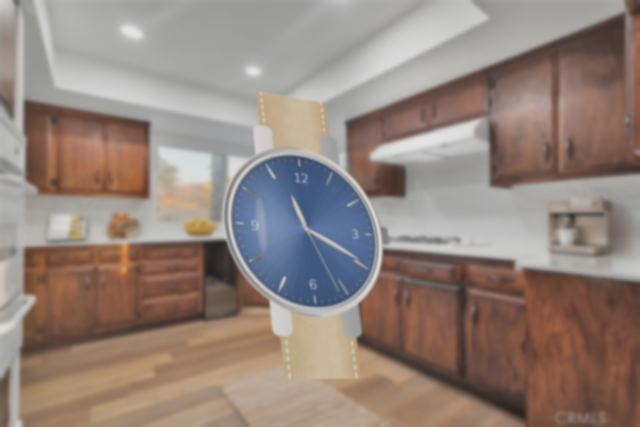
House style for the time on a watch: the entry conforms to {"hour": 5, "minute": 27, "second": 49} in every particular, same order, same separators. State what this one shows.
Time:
{"hour": 11, "minute": 19, "second": 26}
